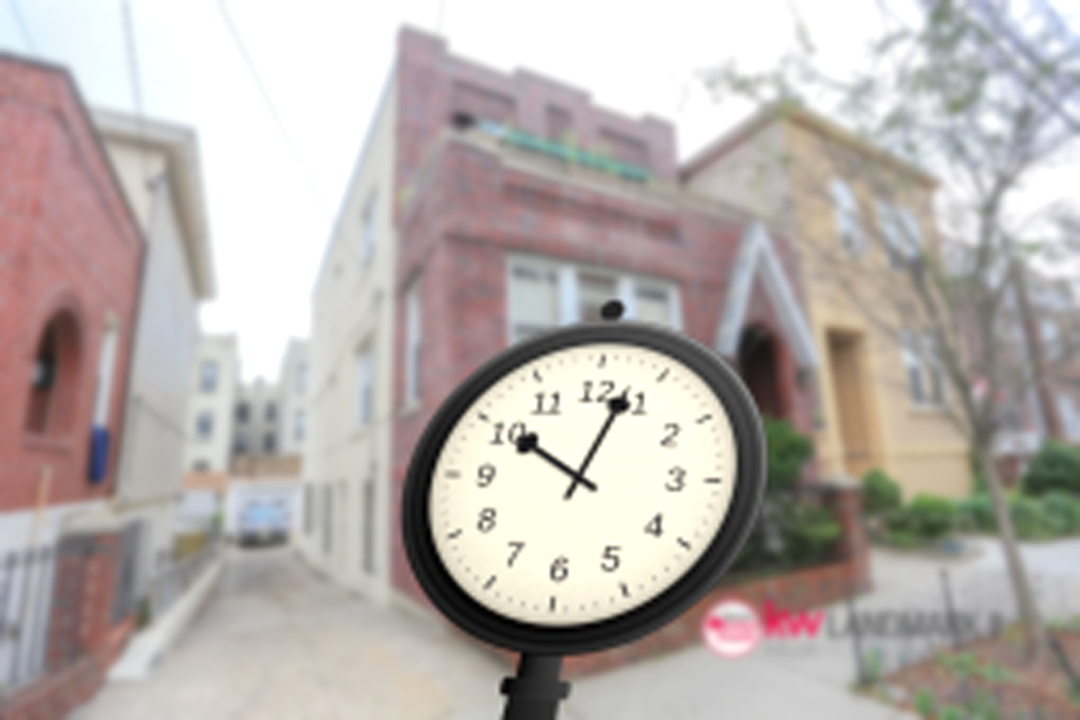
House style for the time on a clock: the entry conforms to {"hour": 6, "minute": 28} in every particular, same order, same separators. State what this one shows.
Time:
{"hour": 10, "minute": 3}
